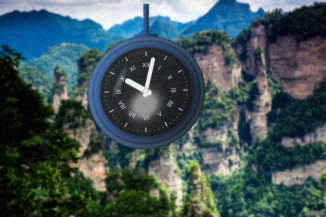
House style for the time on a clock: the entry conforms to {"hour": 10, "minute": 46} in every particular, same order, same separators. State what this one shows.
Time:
{"hour": 10, "minute": 2}
